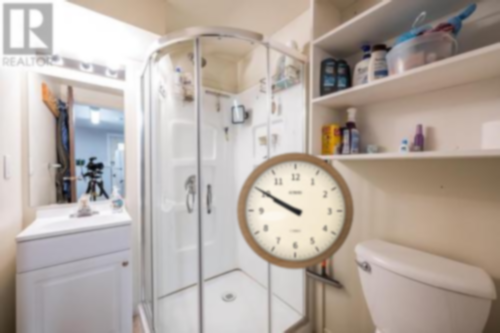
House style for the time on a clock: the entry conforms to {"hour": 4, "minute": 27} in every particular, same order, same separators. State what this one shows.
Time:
{"hour": 9, "minute": 50}
